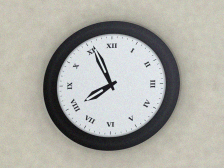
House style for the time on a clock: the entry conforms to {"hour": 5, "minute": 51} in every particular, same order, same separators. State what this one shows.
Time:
{"hour": 7, "minute": 56}
